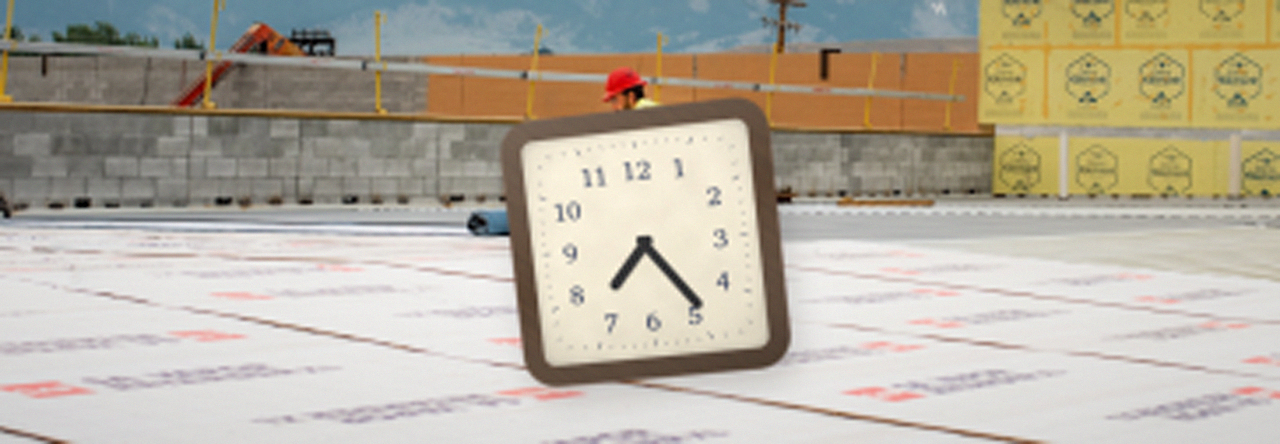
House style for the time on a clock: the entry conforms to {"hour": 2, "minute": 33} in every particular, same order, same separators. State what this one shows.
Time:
{"hour": 7, "minute": 24}
